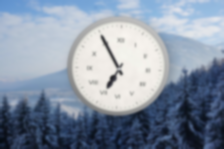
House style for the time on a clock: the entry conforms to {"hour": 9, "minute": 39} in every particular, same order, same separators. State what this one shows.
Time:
{"hour": 6, "minute": 55}
